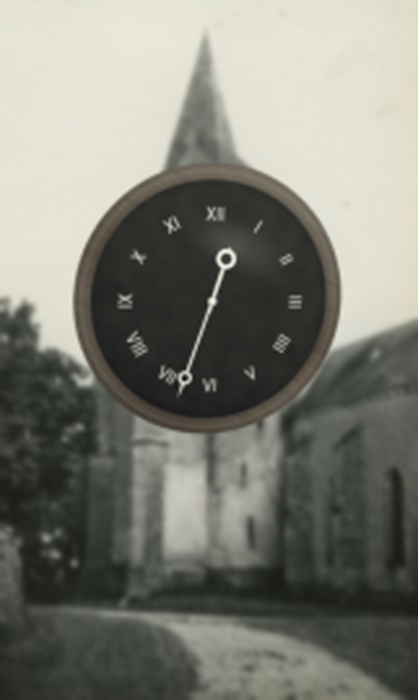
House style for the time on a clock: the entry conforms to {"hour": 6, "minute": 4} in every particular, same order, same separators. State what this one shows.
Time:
{"hour": 12, "minute": 33}
